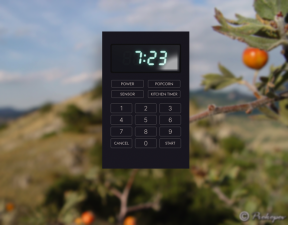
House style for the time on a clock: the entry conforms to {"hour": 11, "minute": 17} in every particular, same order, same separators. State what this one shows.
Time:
{"hour": 7, "minute": 23}
